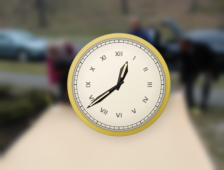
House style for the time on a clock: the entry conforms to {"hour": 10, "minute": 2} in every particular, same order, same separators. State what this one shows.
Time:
{"hour": 12, "minute": 39}
